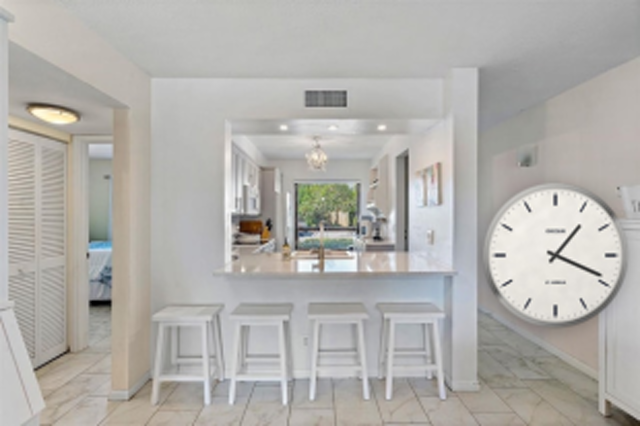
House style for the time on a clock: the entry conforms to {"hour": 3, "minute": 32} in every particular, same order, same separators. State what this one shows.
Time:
{"hour": 1, "minute": 19}
